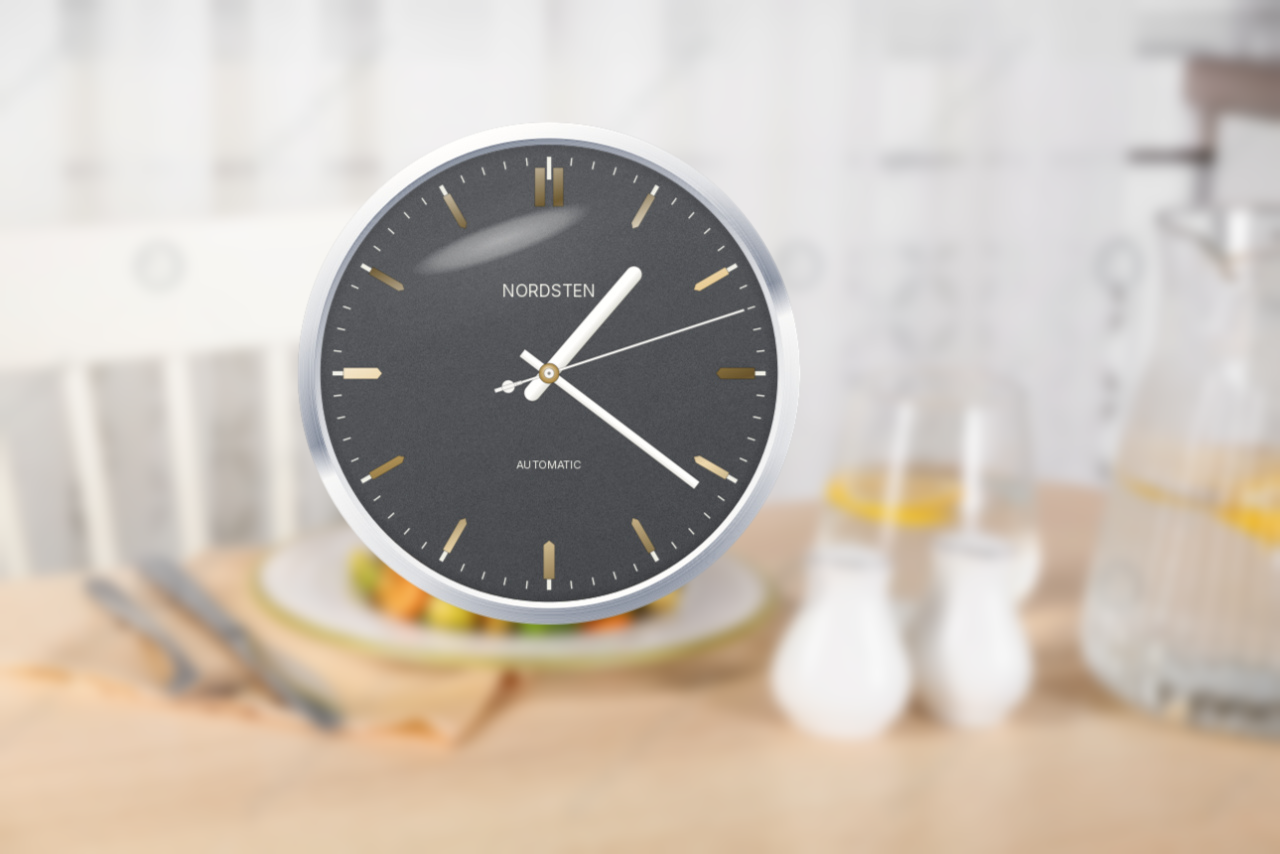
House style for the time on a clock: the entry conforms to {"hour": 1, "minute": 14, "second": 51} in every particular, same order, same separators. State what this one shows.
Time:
{"hour": 1, "minute": 21, "second": 12}
